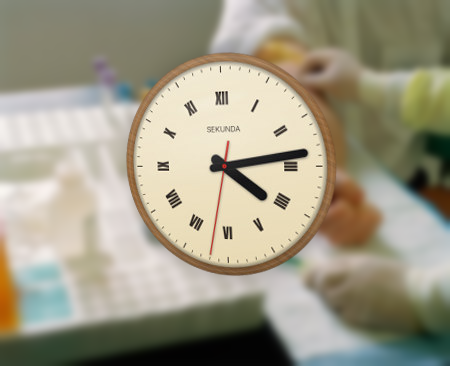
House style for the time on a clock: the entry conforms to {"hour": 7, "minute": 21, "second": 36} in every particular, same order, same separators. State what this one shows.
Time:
{"hour": 4, "minute": 13, "second": 32}
